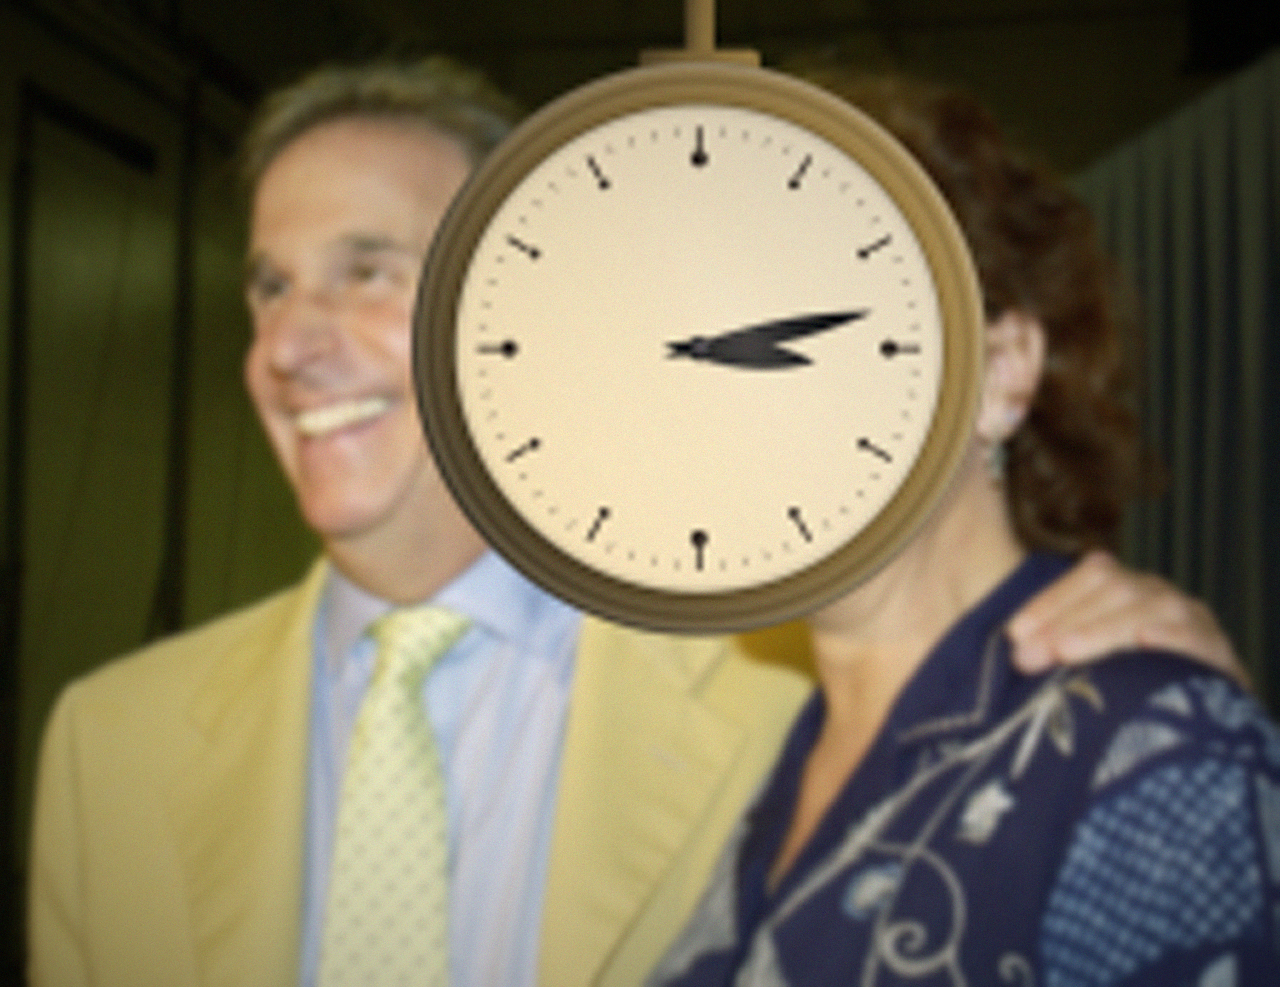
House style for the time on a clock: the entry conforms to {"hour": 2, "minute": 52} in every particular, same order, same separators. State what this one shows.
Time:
{"hour": 3, "minute": 13}
